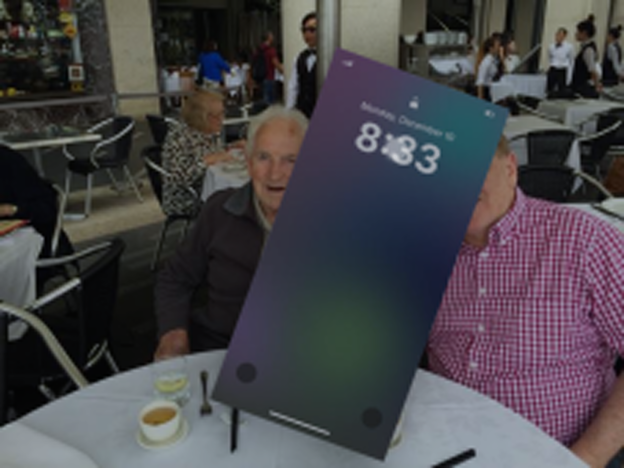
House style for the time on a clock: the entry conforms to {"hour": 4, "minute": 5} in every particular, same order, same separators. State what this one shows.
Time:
{"hour": 8, "minute": 33}
